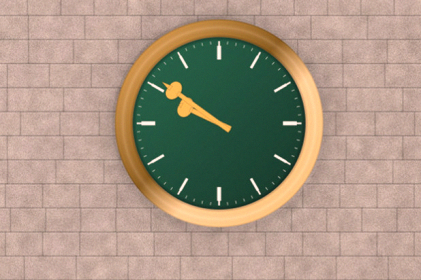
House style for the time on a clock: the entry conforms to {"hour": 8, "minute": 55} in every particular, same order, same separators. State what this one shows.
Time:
{"hour": 9, "minute": 51}
